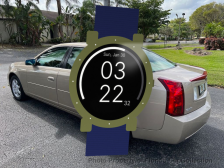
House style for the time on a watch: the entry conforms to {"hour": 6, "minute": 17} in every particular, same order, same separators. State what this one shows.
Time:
{"hour": 3, "minute": 22}
